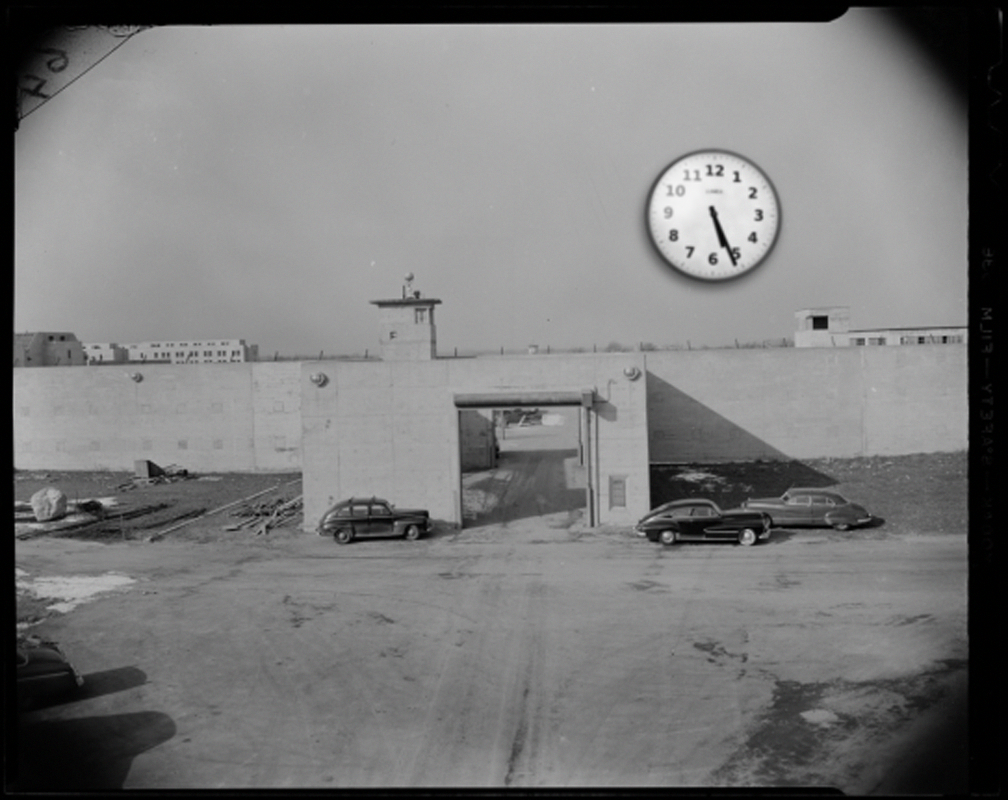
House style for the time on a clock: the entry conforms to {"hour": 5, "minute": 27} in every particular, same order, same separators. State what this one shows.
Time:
{"hour": 5, "minute": 26}
